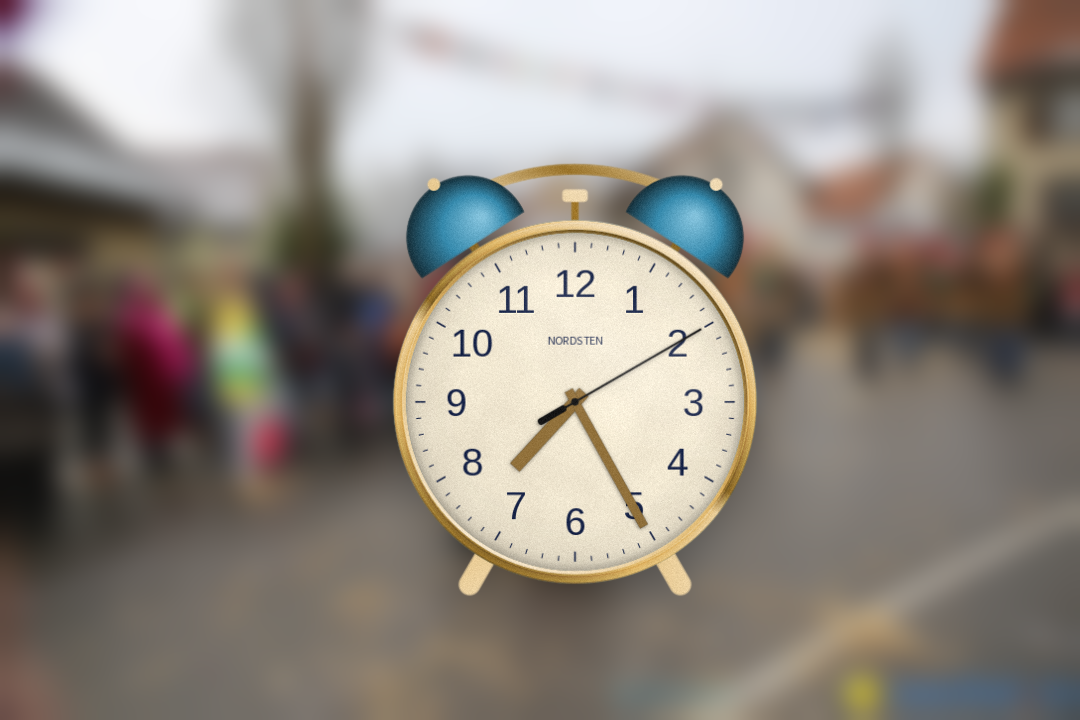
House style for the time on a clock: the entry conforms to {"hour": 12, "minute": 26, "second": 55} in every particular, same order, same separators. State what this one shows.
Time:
{"hour": 7, "minute": 25, "second": 10}
